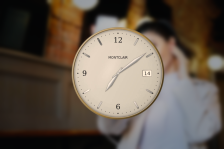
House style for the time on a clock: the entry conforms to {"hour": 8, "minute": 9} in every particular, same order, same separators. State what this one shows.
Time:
{"hour": 7, "minute": 9}
